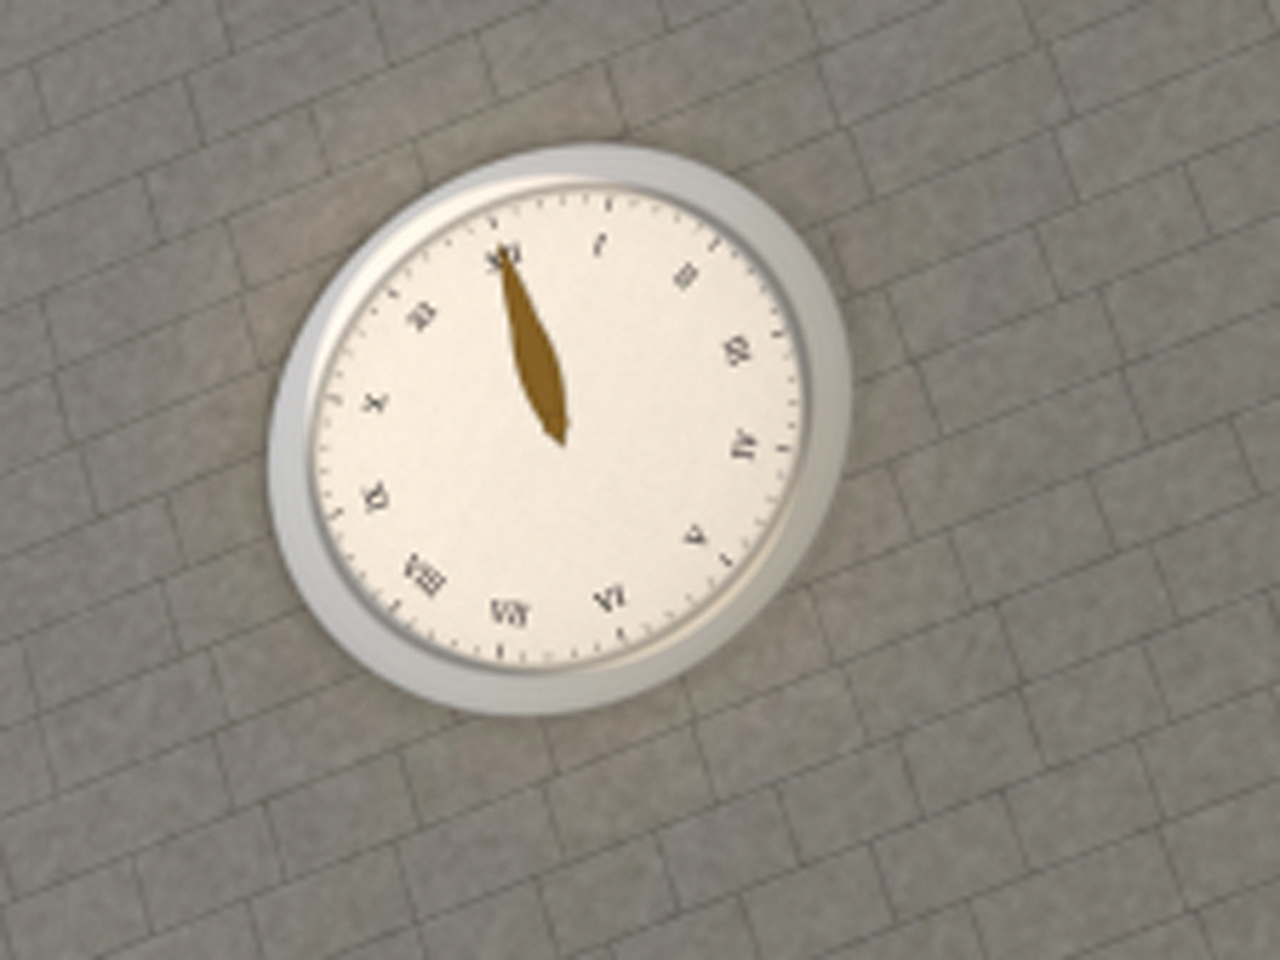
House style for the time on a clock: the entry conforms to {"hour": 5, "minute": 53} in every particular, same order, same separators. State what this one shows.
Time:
{"hour": 12, "minute": 0}
